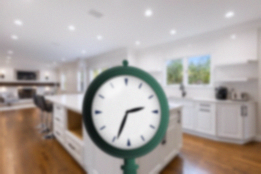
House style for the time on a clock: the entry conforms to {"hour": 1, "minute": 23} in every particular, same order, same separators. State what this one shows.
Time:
{"hour": 2, "minute": 34}
